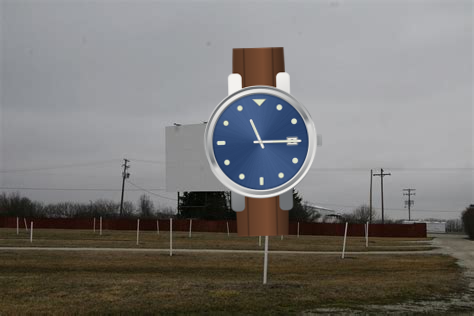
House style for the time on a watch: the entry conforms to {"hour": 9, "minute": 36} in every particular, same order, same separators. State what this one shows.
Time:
{"hour": 11, "minute": 15}
